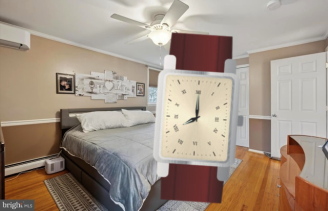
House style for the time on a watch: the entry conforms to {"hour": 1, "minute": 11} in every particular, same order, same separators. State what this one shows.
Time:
{"hour": 8, "minute": 0}
